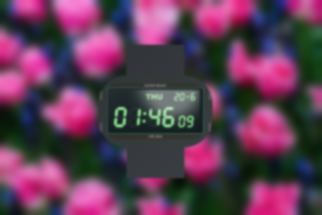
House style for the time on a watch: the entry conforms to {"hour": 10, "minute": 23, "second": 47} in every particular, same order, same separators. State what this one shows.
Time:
{"hour": 1, "minute": 46, "second": 9}
